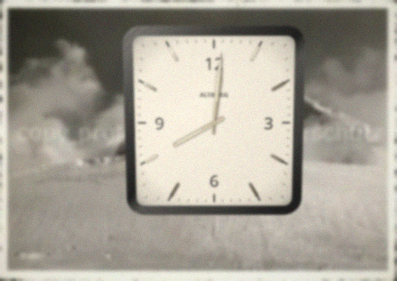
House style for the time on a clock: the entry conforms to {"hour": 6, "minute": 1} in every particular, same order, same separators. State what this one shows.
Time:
{"hour": 8, "minute": 1}
